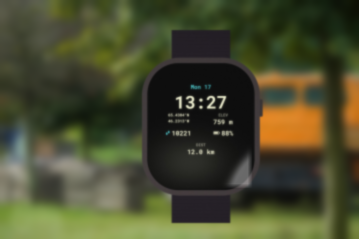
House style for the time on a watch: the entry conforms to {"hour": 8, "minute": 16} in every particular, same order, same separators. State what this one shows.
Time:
{"hour": 13, "minute": 27}
